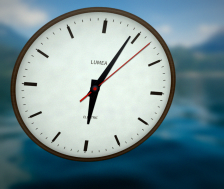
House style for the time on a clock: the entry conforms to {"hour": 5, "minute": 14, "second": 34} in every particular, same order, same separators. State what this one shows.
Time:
{"hour": 6, "minute": 4, "second": 7}
